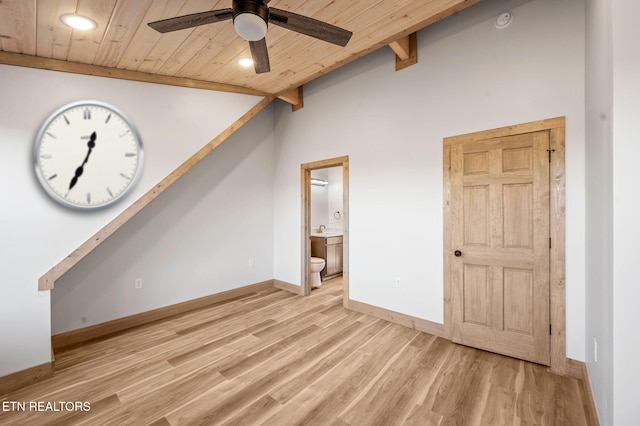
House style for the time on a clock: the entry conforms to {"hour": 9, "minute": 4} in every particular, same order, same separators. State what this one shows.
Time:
{"hour": 12, "minute": 35}
